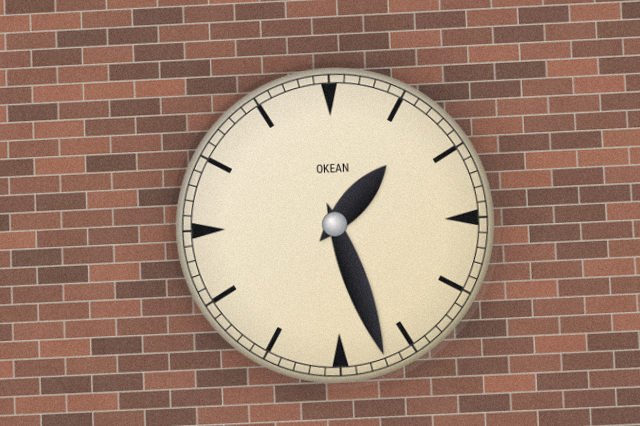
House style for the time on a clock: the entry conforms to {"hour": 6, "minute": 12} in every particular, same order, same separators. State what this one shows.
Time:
{"hour": 1, "minute": 27}
